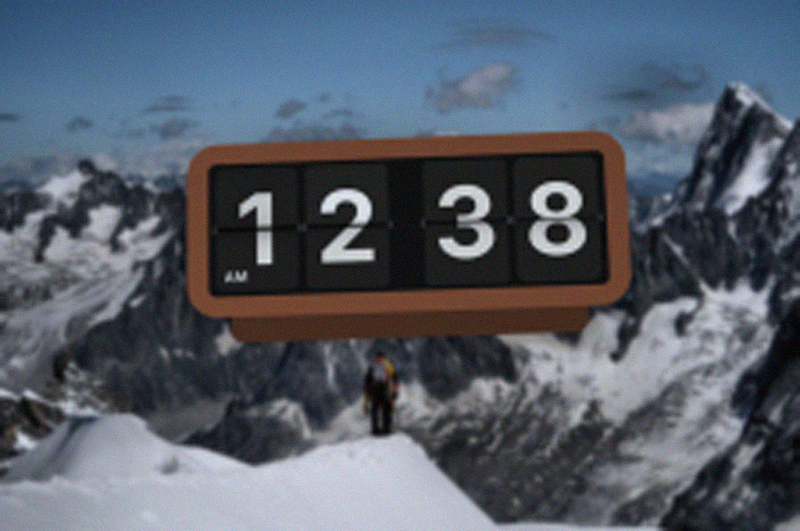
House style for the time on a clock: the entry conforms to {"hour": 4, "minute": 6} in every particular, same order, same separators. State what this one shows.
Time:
{"hour": 12, "minute": 38}
